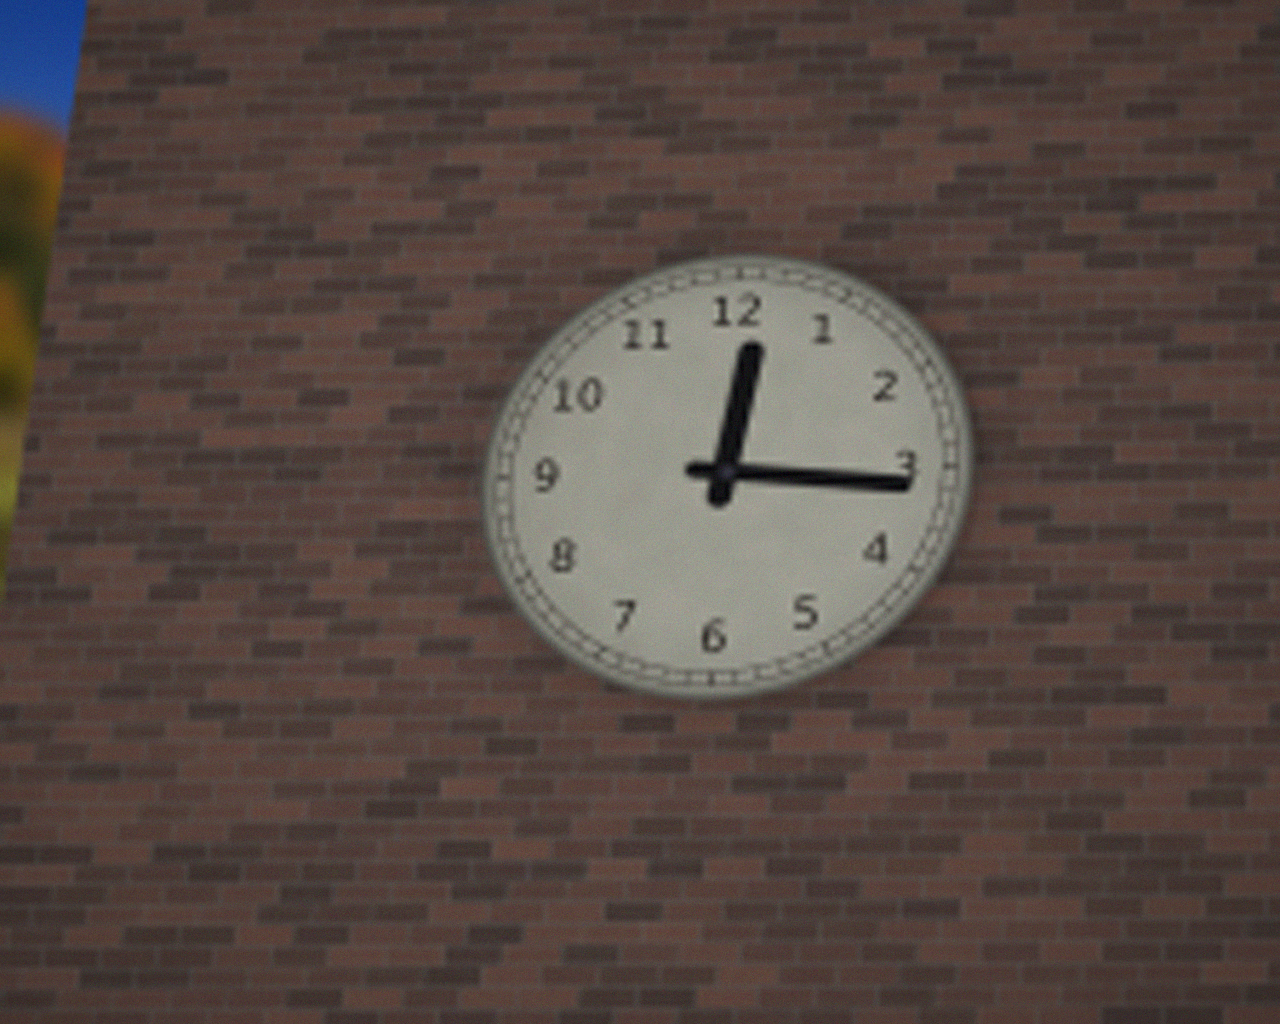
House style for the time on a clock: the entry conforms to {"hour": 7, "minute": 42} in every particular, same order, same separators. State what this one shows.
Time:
{"hour": 12, "minute": 16}
